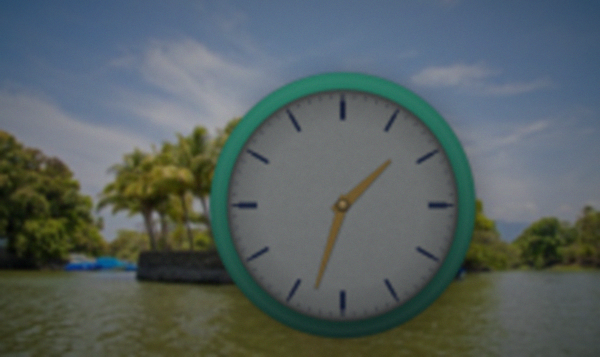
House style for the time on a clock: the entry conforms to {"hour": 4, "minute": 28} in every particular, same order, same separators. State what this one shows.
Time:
{"hour": 1, "minute": 33}
